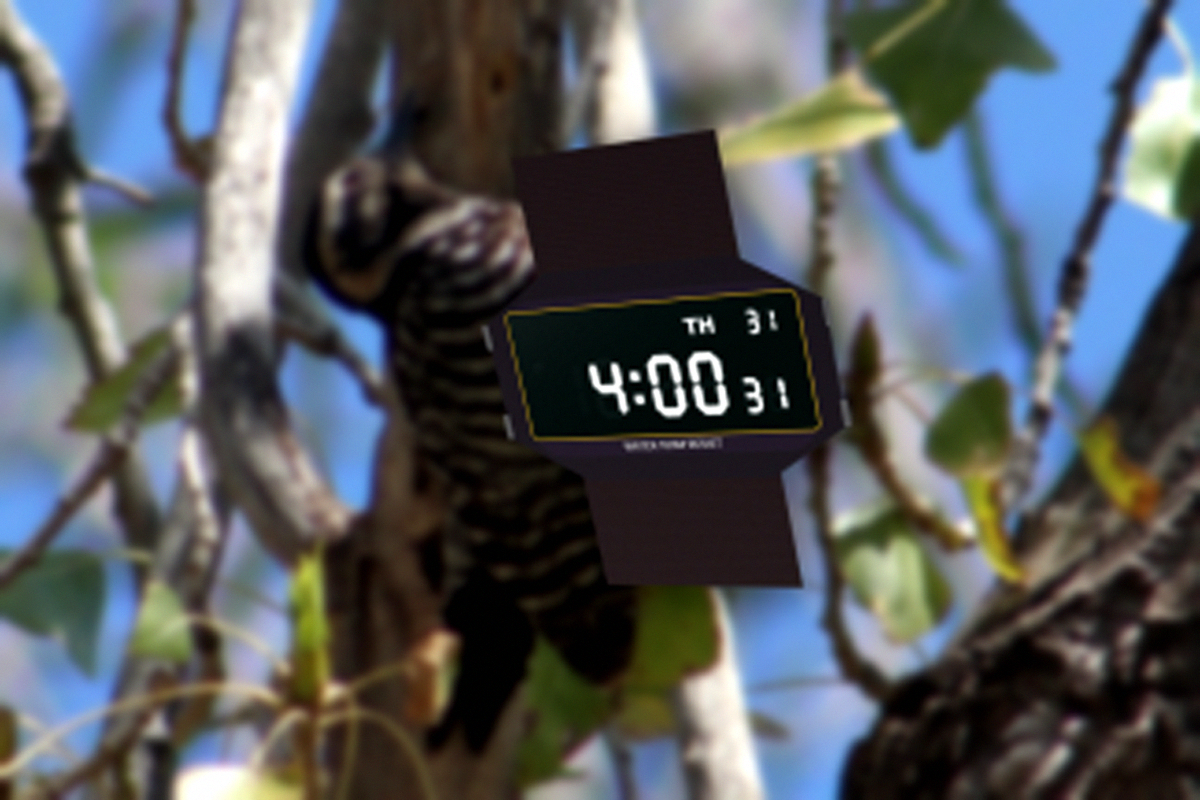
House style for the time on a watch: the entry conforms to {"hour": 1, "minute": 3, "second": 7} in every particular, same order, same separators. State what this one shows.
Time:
{"hour": 4, "minute": 0, "second": 31}
